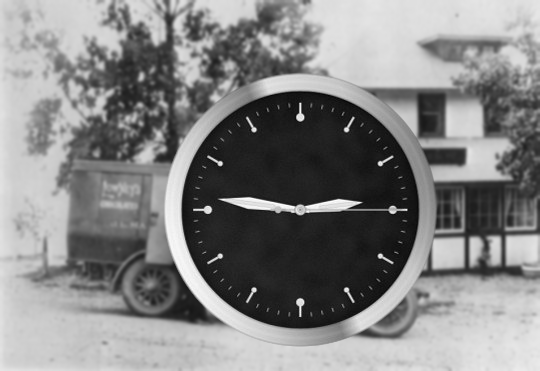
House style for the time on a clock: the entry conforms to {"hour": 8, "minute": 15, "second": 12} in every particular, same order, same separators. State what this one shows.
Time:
{"hour": 2, "minute": 46, "second": 15}
